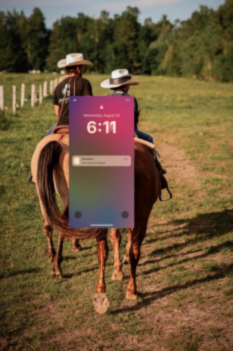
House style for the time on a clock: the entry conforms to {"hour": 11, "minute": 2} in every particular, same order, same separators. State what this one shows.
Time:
{"hour": 6, "minute": 11}
